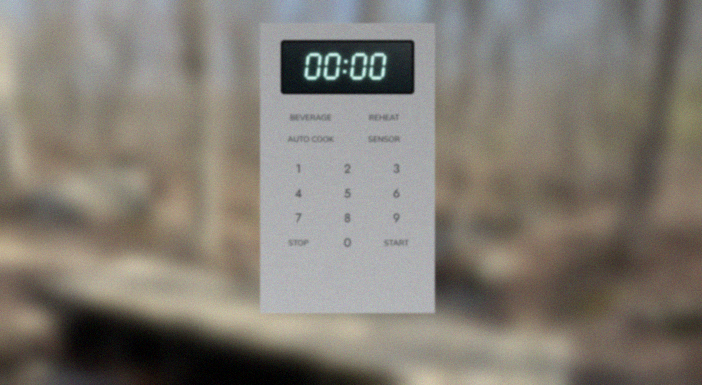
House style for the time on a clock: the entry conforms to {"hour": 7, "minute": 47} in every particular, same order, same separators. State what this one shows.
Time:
{"hour": 0, "minute": 0}
